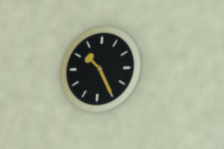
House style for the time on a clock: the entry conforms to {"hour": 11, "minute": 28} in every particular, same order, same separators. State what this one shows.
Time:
{"hour": 10, "minute": 25}
